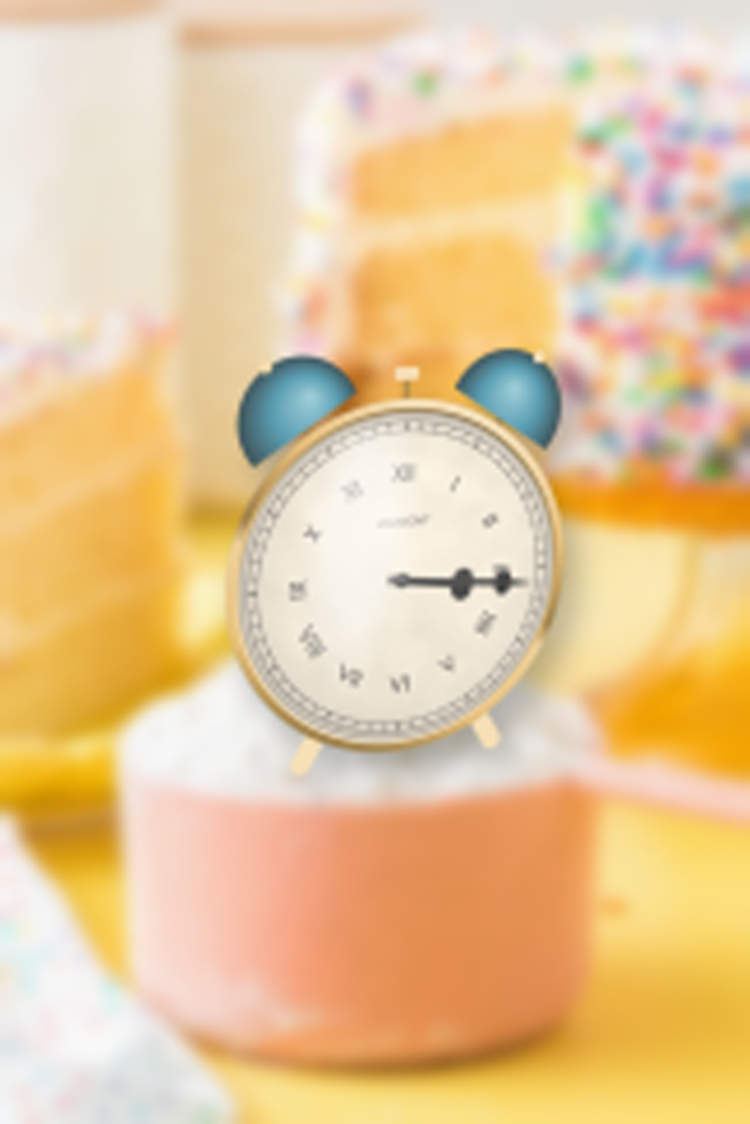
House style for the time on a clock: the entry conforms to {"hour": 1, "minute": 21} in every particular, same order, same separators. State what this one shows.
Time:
{"hour": 3, "minute": 16}
